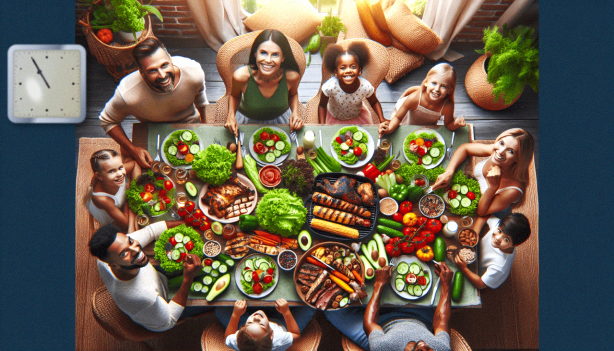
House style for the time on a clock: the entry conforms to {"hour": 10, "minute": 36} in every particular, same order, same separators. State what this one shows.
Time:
{"hour": 10, "minute": 55}
